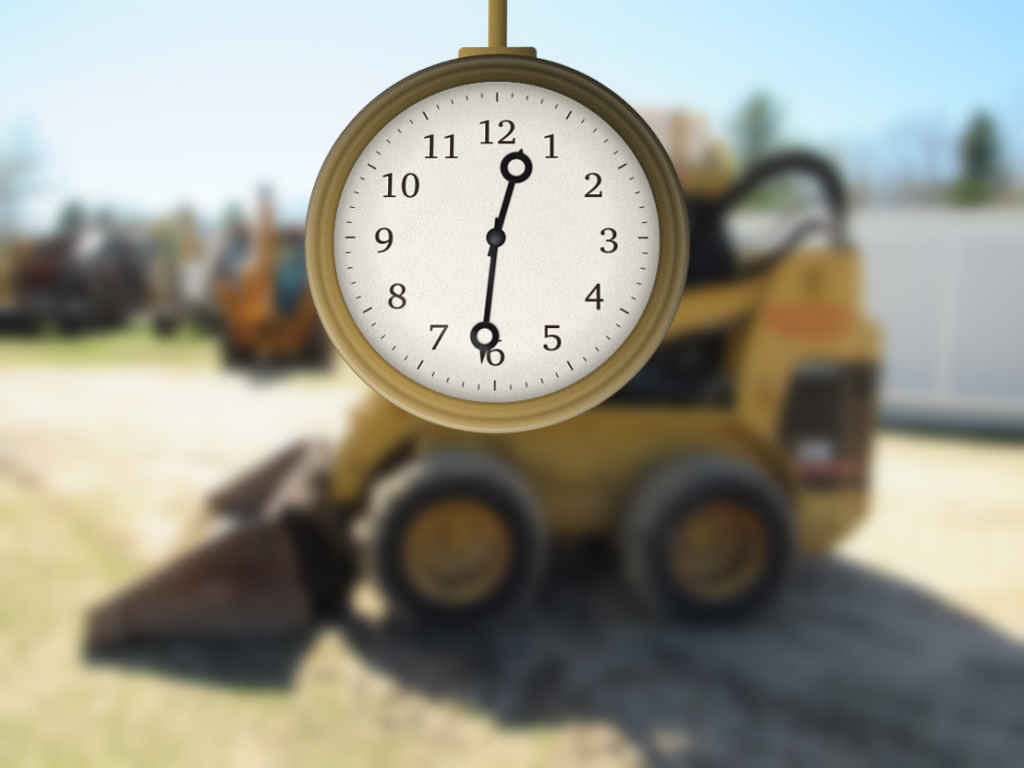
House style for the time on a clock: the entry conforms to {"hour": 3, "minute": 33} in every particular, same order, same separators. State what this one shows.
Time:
{"hour": 12, "minute": 31}
